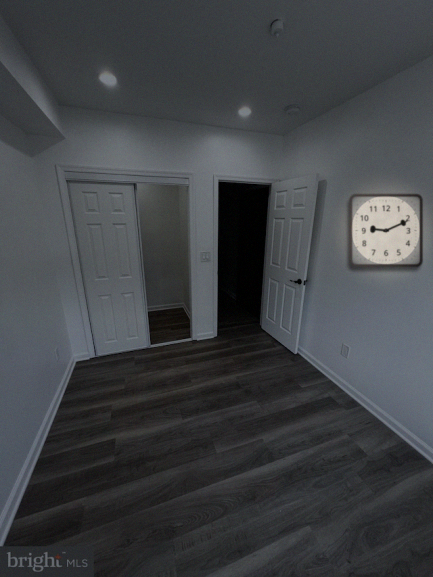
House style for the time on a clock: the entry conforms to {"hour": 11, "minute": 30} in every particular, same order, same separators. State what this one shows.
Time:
{"hour": 9, "minute": 11}
